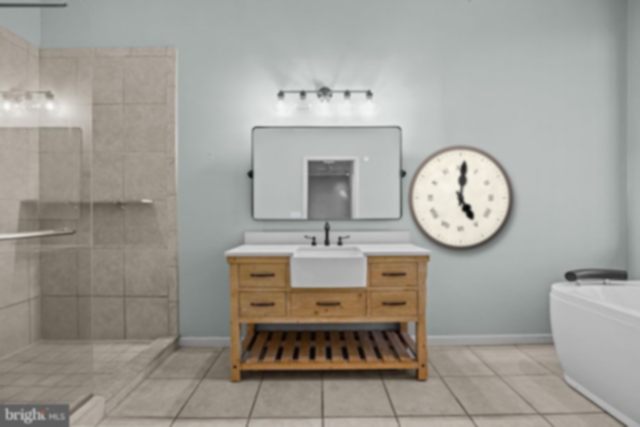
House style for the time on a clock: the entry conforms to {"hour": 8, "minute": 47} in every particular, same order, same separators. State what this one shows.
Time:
{"hour": 5, "minute": 1}
